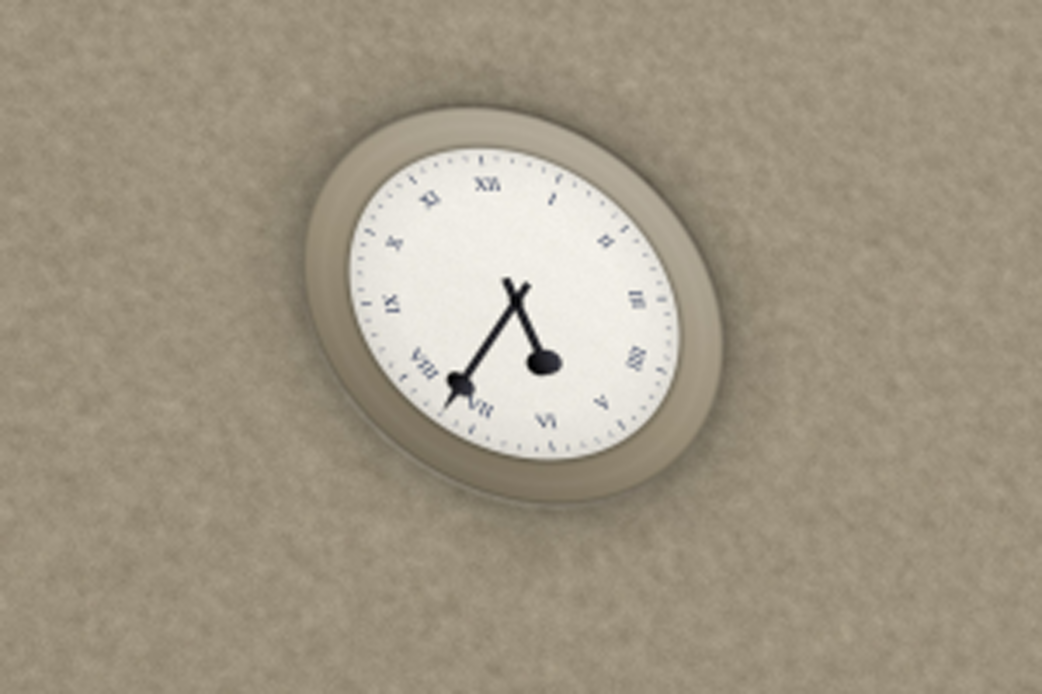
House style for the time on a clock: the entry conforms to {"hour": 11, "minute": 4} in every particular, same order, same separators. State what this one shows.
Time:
{"hour": 5, "minute": 37}
